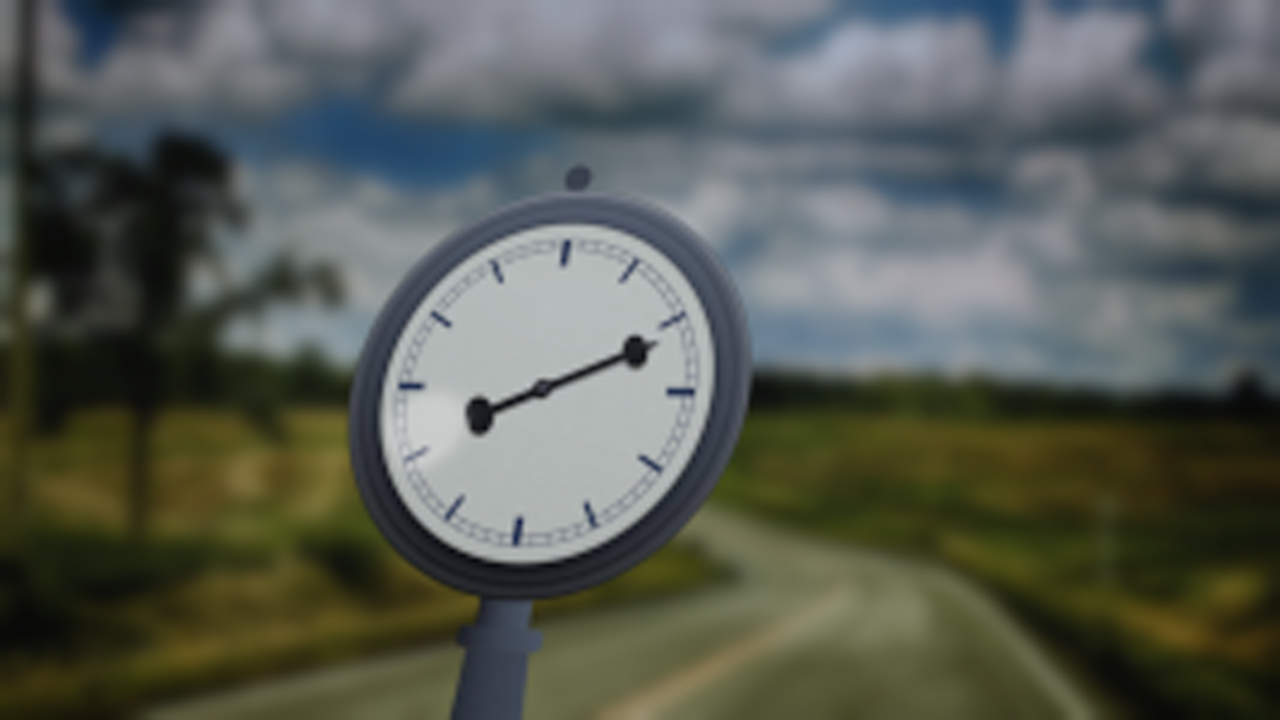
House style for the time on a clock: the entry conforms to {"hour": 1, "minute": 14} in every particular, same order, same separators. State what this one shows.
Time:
{"hour": 8, "minute": 11}
